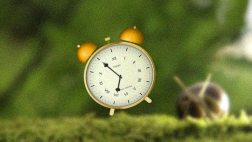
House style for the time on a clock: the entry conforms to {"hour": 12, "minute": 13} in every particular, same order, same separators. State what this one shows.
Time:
{"hour": 6, "minute": 55}
